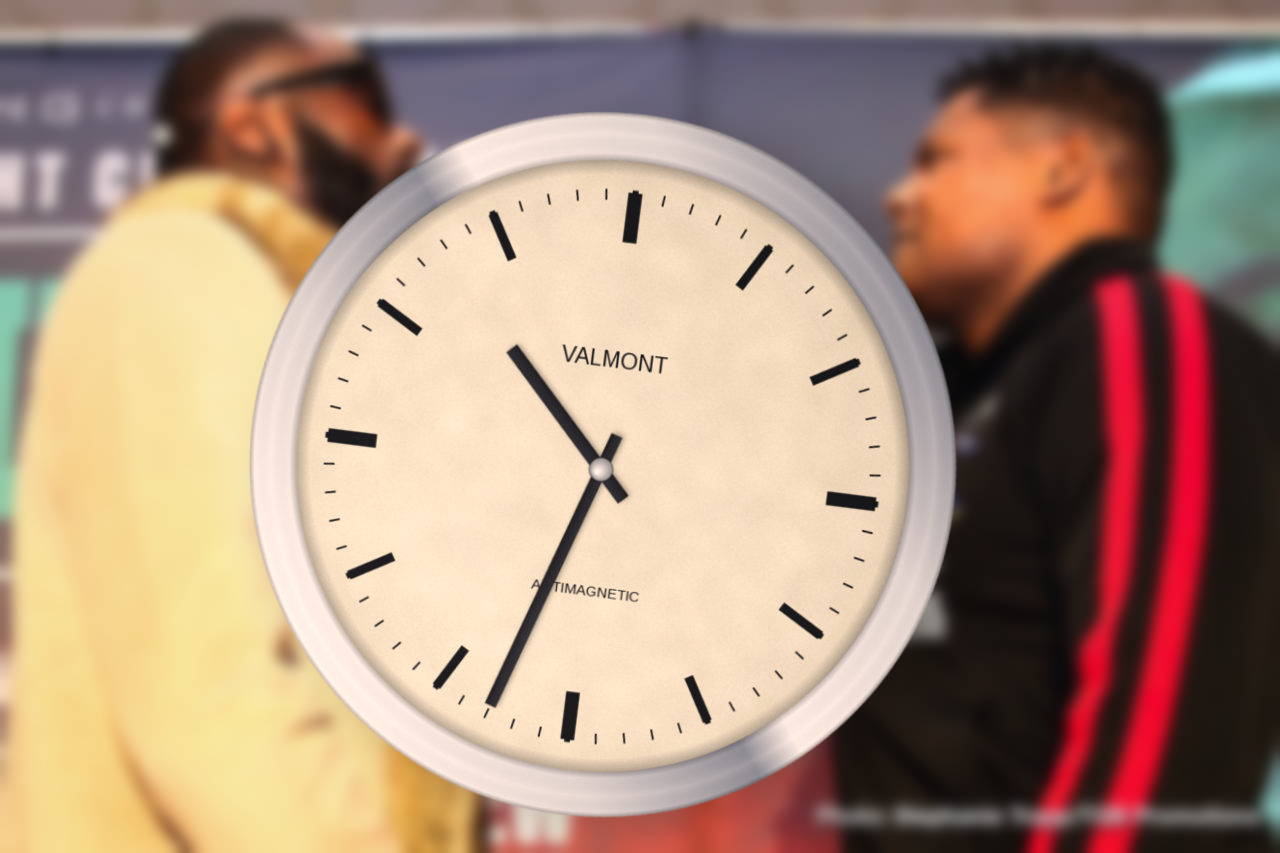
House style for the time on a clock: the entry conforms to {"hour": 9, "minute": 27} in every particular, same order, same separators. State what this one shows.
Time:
{"hour": 10, "minute": 33}
